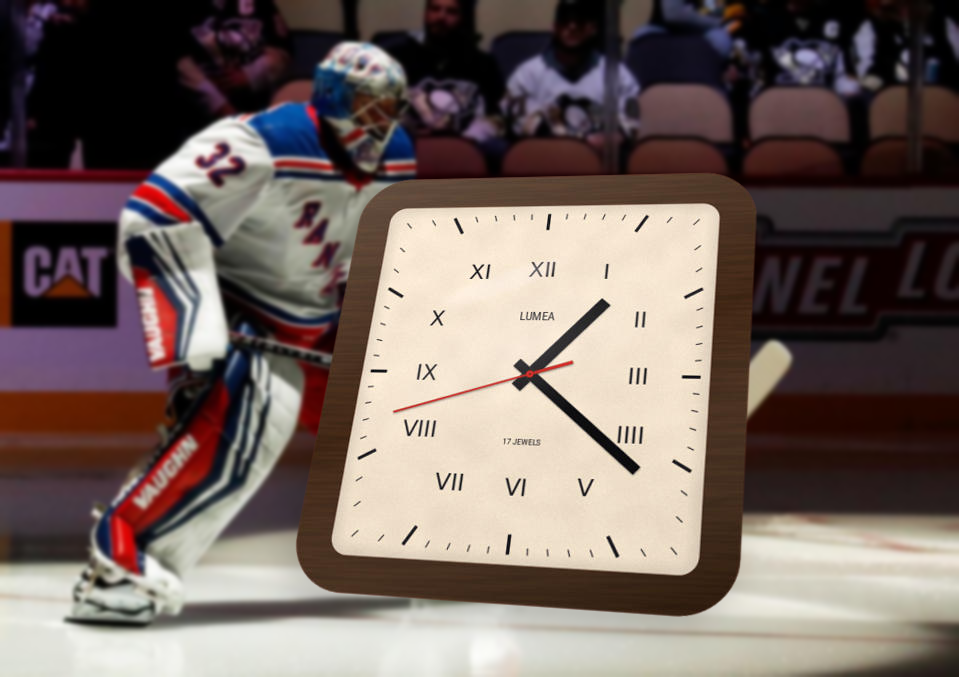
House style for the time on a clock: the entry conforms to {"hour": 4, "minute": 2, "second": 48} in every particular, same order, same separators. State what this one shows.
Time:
{"hour": 1, "minute": 21, "second": 42}
